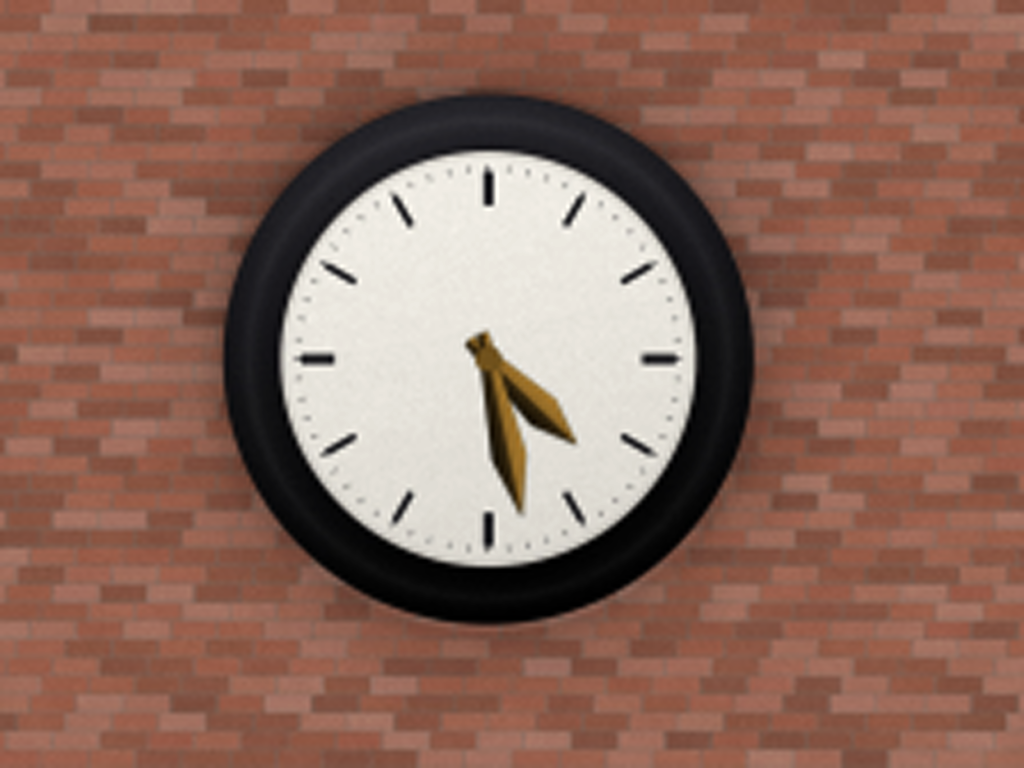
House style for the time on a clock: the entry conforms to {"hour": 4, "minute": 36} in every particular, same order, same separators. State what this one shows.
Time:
{"hour": 4, "minute": 28}
